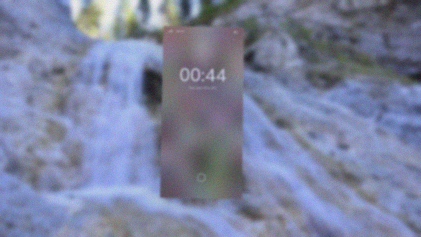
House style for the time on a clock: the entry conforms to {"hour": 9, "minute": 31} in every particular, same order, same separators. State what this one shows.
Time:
{"hour": 0, "minute": 44}
